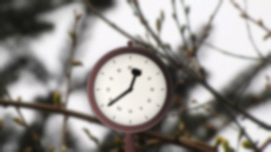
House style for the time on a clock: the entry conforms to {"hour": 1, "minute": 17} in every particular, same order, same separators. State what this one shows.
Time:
{"hour": 12, "minute": 39}
